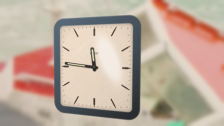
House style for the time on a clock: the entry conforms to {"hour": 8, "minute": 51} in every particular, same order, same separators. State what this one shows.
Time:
{"hour": 11, "minute": 46}
